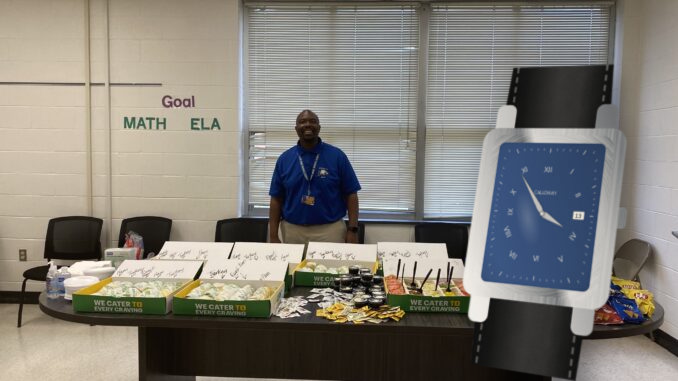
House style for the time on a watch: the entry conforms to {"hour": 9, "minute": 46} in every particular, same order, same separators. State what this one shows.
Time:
{"hour": 3, "minute": 54}
